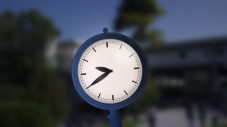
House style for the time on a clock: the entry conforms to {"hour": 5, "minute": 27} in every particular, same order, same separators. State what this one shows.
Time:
{"hour": 9, "minute": 40}
